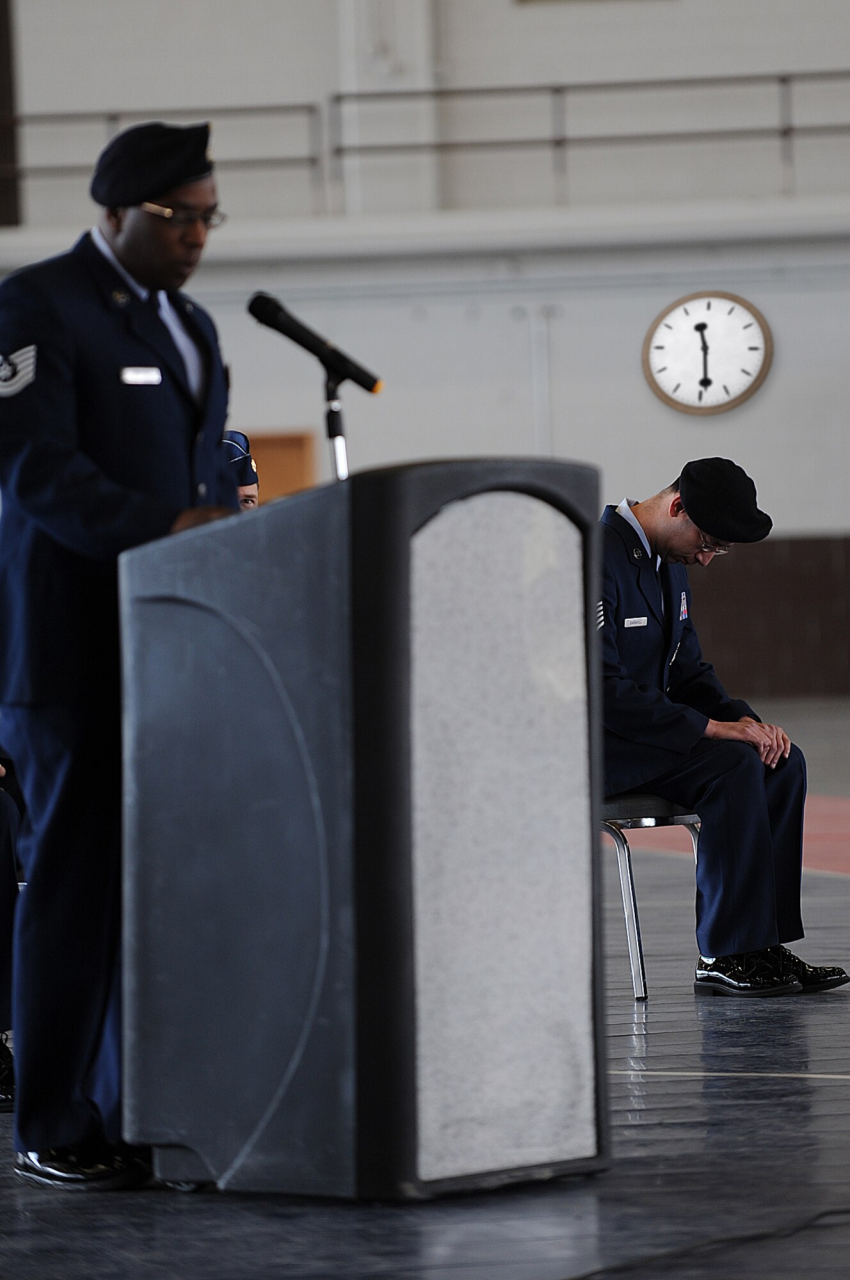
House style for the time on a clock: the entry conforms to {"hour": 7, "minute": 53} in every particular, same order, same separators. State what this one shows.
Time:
{"hour": 11, "minute": 29}
